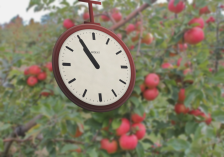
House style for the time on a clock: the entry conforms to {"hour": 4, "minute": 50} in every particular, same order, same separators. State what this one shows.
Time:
{"hour": 10, "minute": 55}
